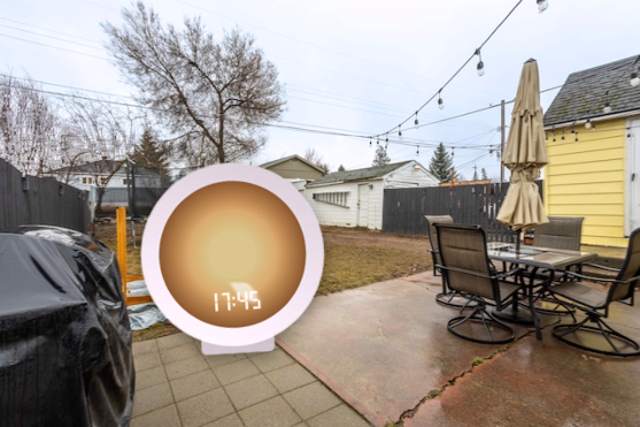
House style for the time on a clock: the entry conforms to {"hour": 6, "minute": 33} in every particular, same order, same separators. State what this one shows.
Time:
{"hour": 17, "minute": 45}
